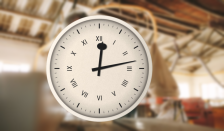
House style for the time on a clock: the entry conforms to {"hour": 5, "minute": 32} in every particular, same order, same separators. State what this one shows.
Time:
{"hour": 12, "minute": 13}
